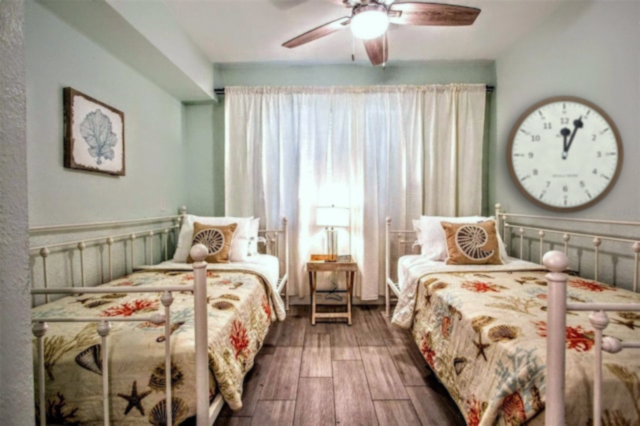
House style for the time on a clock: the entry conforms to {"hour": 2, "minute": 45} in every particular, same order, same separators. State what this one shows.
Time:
{"hour": 12, "minute": 4}
